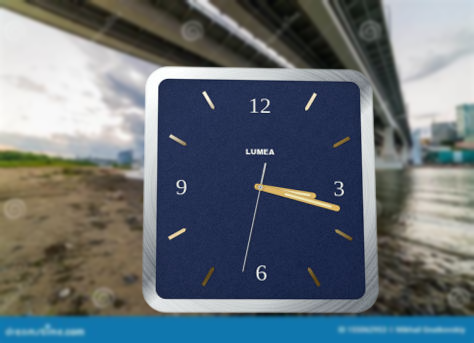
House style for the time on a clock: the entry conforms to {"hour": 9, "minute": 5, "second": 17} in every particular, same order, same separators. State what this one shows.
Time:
{"hour": 3, "minute": 17, "second": 32}
